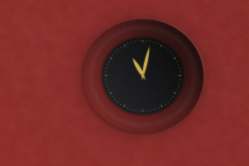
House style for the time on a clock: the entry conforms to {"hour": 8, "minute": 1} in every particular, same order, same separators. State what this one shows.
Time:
{"hour": 11, "minute": 2}
